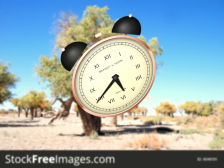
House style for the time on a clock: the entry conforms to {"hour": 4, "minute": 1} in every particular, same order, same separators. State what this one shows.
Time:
{"hour": 5, "minute": 40}
